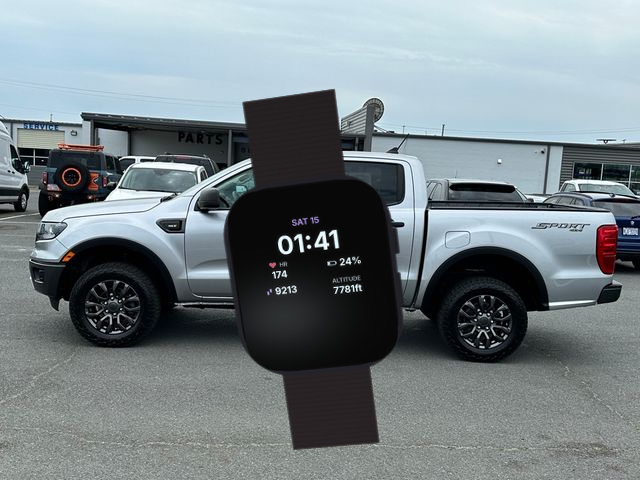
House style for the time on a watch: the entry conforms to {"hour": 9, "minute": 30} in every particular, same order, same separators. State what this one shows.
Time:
{"hour": 1, "minute": 41}
